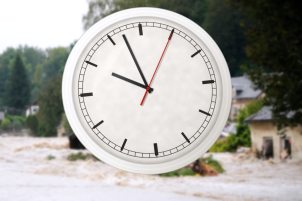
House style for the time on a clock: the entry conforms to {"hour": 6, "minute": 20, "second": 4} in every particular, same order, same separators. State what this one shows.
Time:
{"hour": 9, "minute": 57, "second": 5}
